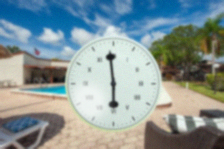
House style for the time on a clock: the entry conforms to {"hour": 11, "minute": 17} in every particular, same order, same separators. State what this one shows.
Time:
{"hour": 5, "minute": 59}
